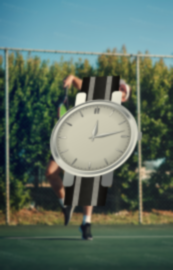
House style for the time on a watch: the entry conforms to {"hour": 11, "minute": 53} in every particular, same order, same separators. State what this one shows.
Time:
{"hour": 12, "minute": 13}
